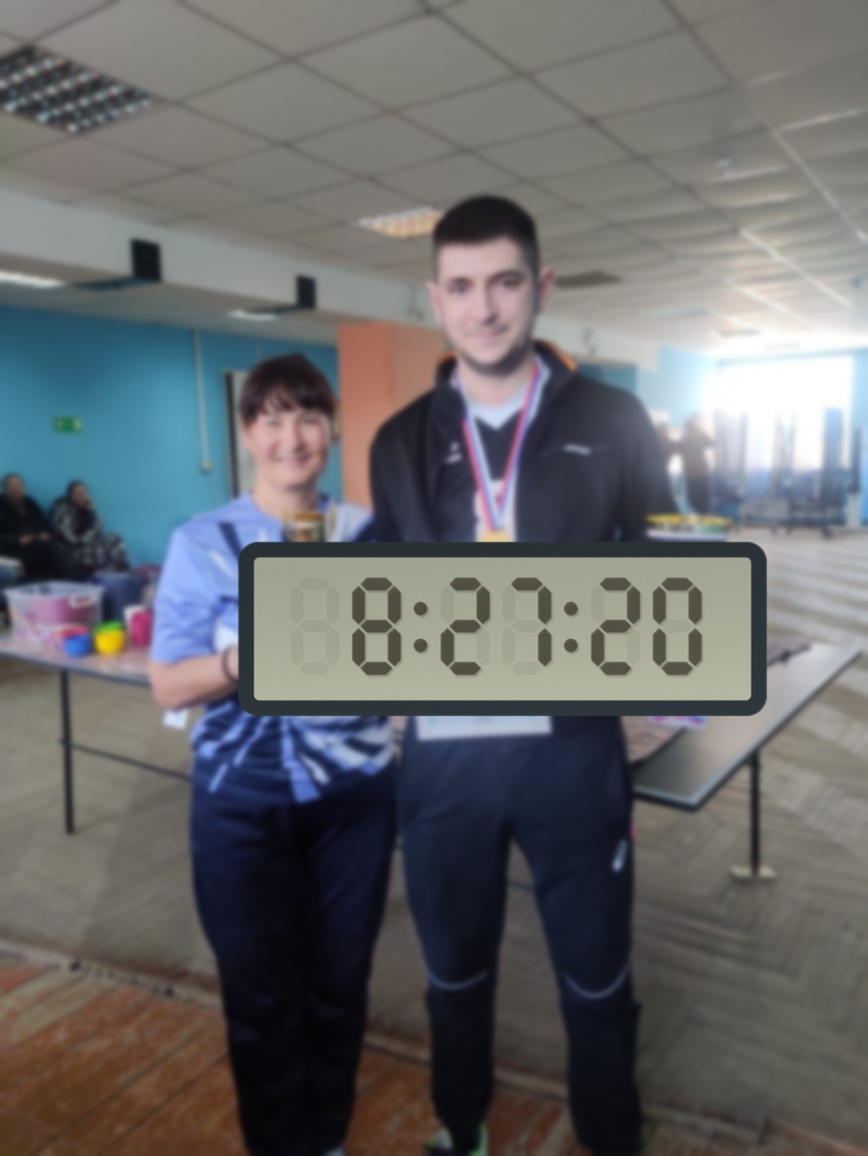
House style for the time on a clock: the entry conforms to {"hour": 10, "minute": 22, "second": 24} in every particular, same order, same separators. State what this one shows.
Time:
{"hour": 8, "minute": 27, "second": 20}
